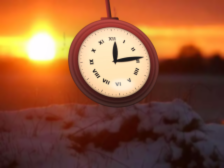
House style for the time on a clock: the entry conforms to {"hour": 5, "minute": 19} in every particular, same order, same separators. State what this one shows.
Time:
{"hour": 12, "minute": 14}
